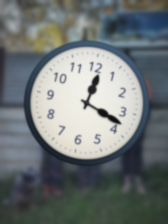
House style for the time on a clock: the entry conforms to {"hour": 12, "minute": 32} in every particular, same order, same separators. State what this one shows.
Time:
{"hour": 12, "minute": 18}
